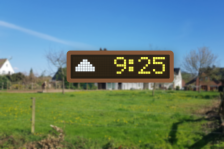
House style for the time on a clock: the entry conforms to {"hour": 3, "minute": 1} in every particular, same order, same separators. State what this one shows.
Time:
{"hour": 9, "minute": 25}
